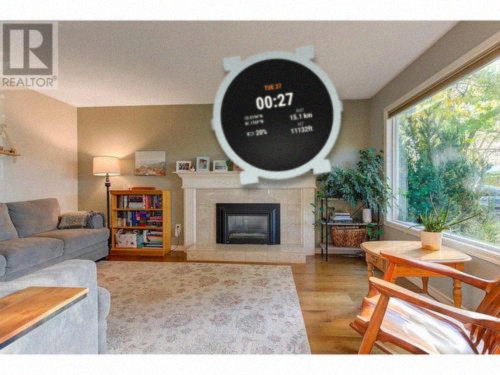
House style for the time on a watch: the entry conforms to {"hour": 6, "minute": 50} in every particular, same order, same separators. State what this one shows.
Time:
{"hour": 0, "minute": 27}
